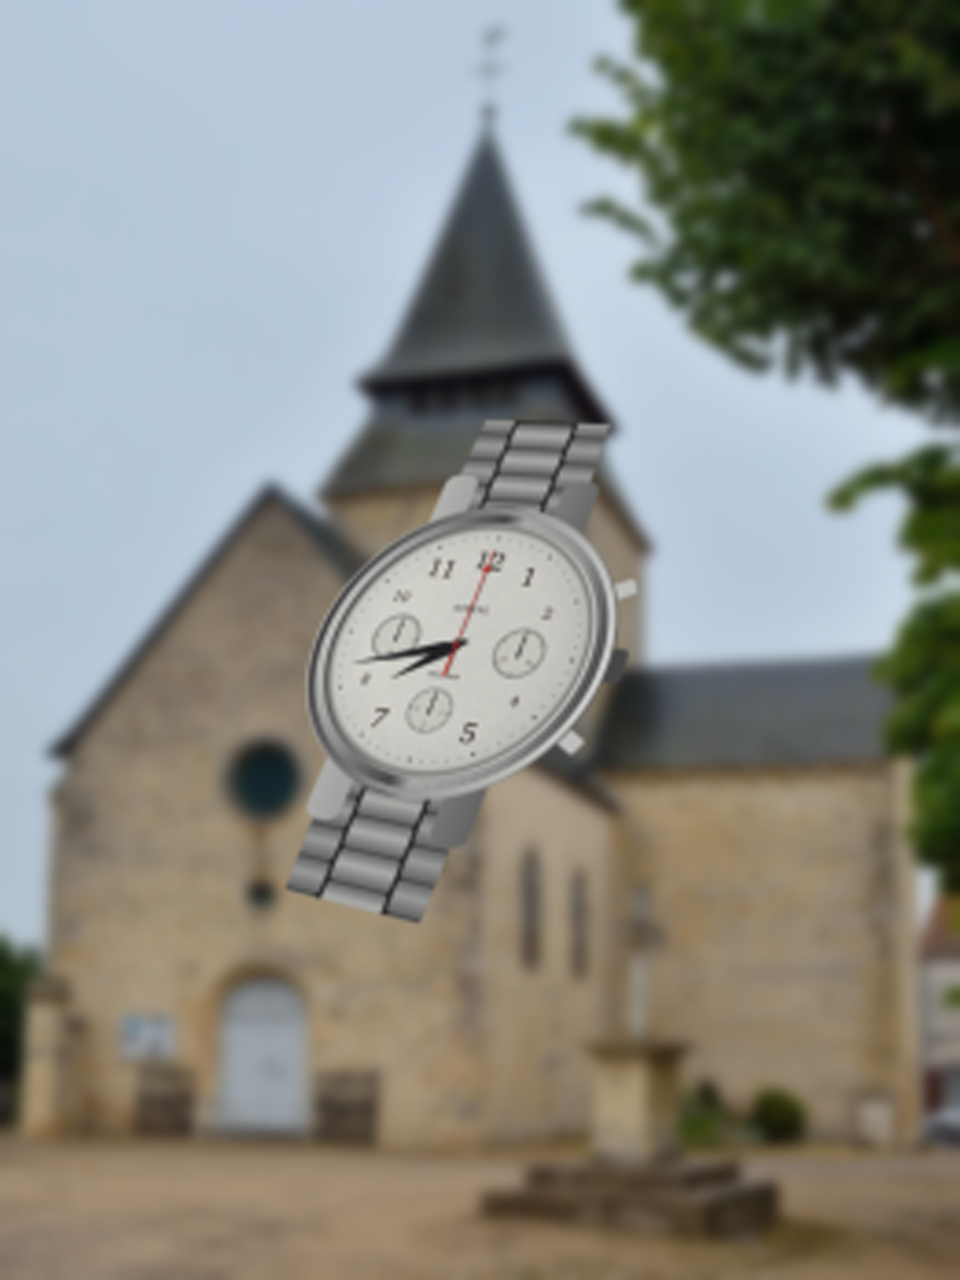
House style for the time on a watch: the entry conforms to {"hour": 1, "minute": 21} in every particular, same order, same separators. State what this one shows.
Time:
{"hour": 7, "minute": 42}
